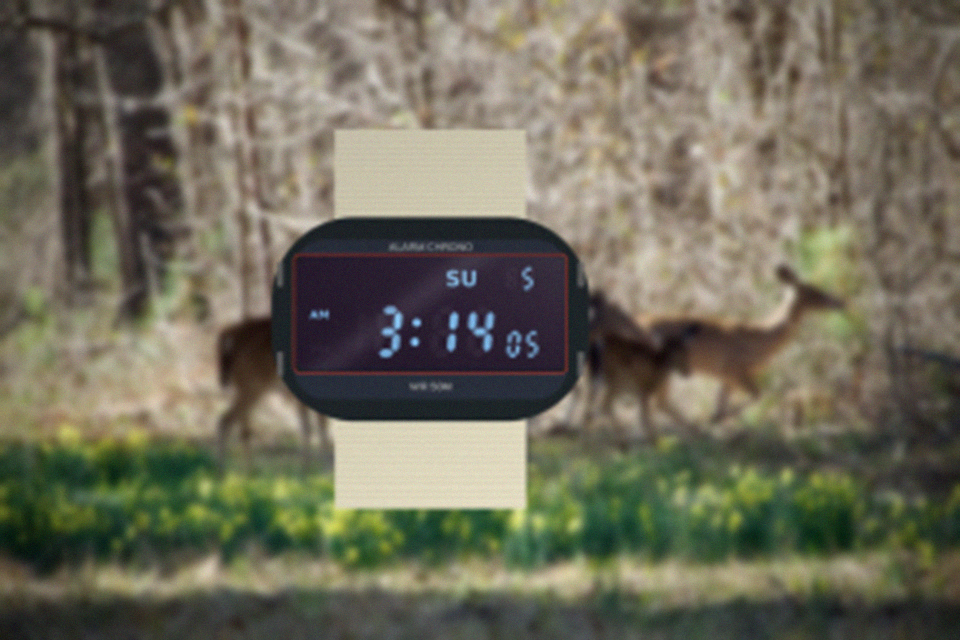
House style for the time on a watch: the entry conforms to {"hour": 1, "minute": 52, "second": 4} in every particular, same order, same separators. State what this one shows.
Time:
{"hour": 3, "minute": 14, "second": 5}
